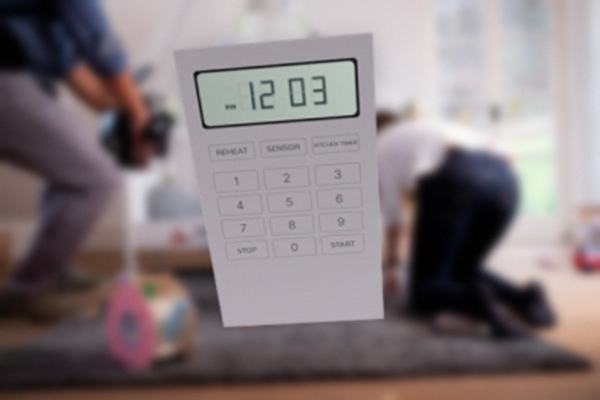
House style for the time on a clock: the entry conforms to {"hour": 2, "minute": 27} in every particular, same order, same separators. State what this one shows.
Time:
{"hour": 12, "minute": 3}
